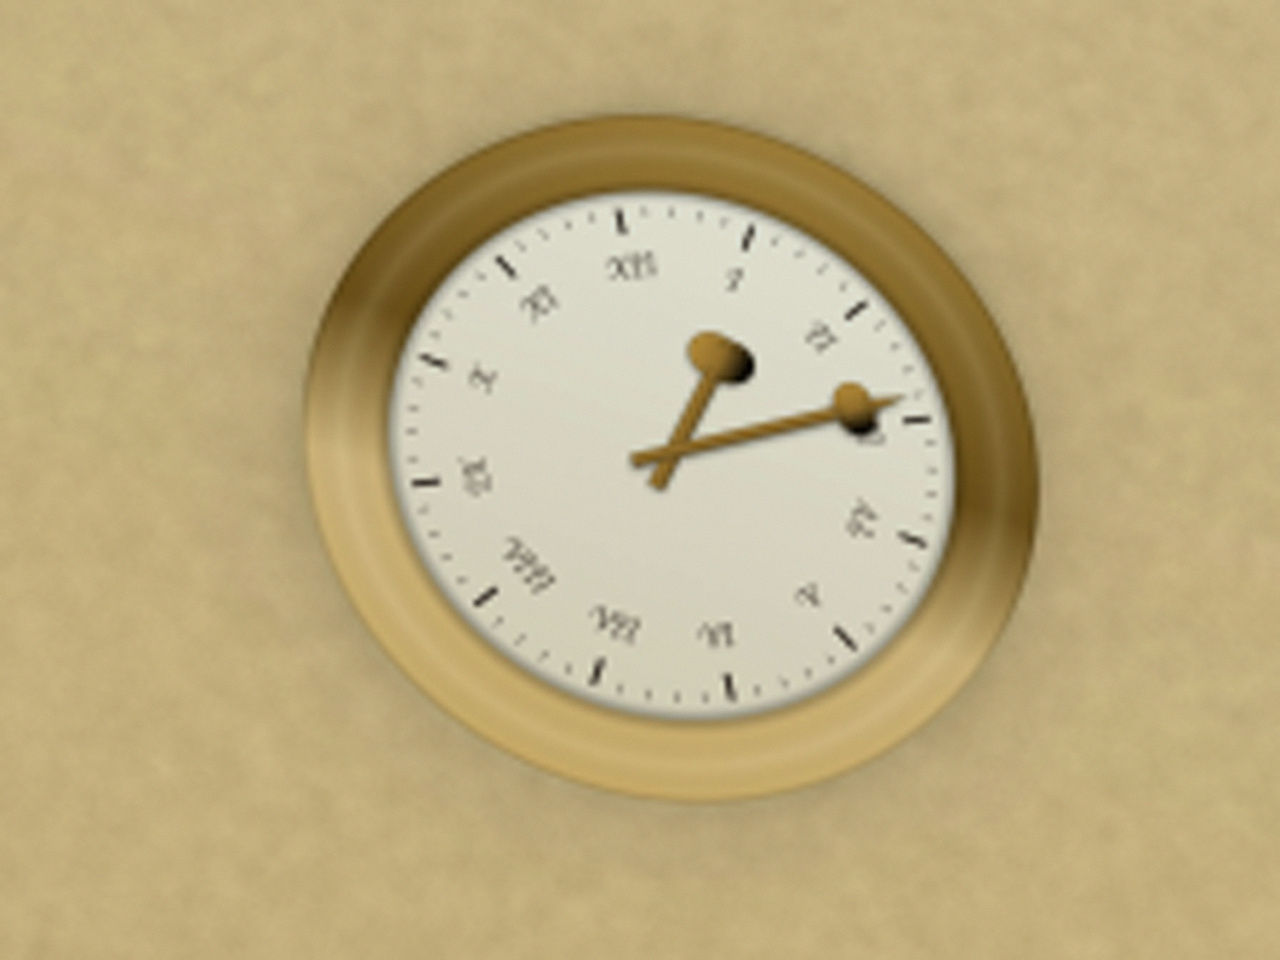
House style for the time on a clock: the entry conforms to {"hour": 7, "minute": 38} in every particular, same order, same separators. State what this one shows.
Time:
{"hour": 1, "minute": 14}
